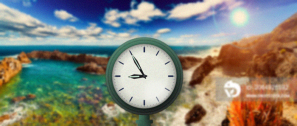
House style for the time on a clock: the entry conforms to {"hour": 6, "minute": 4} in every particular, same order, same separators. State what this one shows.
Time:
{"hour": 8, "minute": 55}
